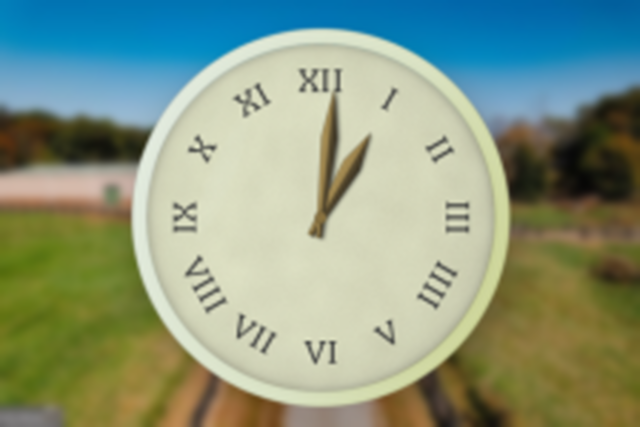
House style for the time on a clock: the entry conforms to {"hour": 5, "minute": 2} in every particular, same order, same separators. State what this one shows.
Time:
{"hour": 1, "minute": 1}
